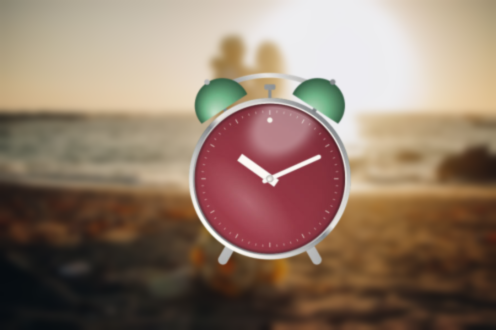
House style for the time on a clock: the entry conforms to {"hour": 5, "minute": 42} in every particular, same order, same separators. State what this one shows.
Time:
{"hour": 10, "minute": 11}
